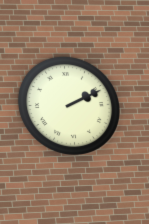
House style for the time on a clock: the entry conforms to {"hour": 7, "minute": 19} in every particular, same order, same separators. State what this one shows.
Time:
{"hour": 2, "minute": 11}
